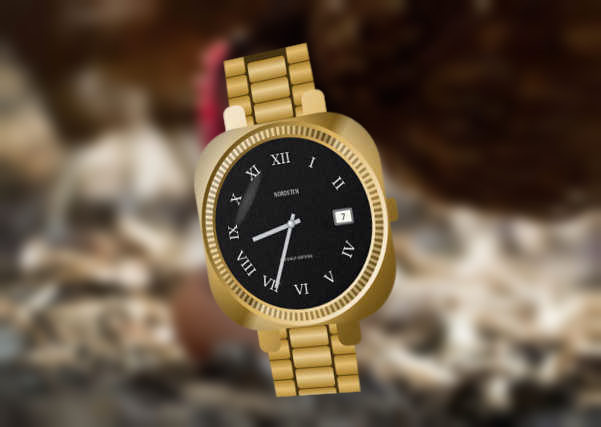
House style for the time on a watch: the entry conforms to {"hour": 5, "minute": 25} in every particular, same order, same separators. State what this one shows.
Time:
{"hour": 8, "minute": 34}
